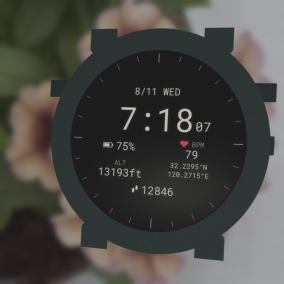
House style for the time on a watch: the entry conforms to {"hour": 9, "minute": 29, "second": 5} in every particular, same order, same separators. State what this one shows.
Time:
{"hour": 7, "minute": 18, "second": 7}
